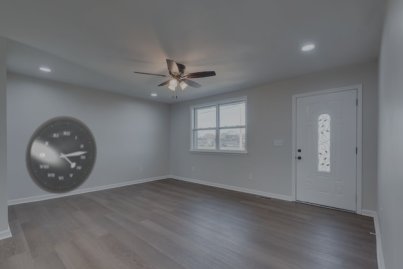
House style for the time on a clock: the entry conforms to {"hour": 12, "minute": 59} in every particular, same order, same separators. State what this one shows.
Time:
{"hour": 4, "minute": 13}
